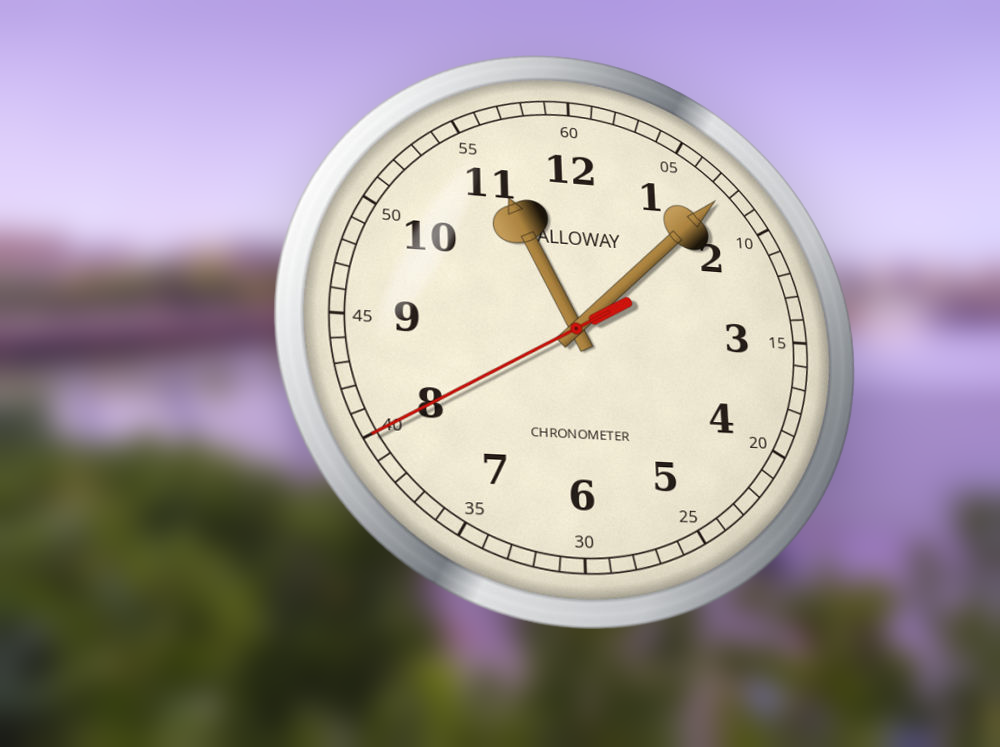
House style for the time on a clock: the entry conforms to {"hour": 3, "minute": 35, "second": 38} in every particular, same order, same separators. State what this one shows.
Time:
{"hour": 11, "minute": 7, "second": 40}
